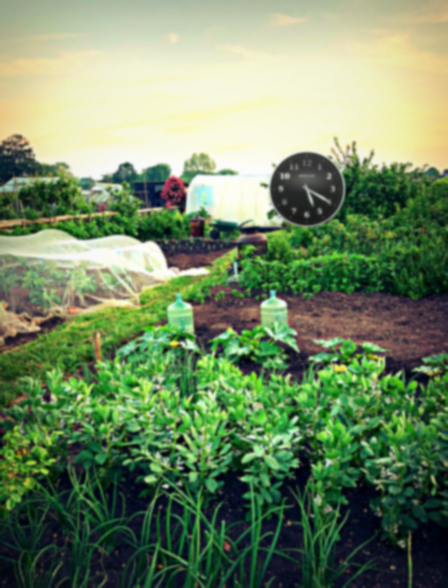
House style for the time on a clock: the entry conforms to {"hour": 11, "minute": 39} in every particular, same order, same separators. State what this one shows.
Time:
{"hour": 5, "minute": 20}
